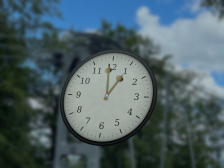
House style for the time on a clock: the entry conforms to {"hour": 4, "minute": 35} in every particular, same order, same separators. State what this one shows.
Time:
{"hour": 12, "minute": 59}
